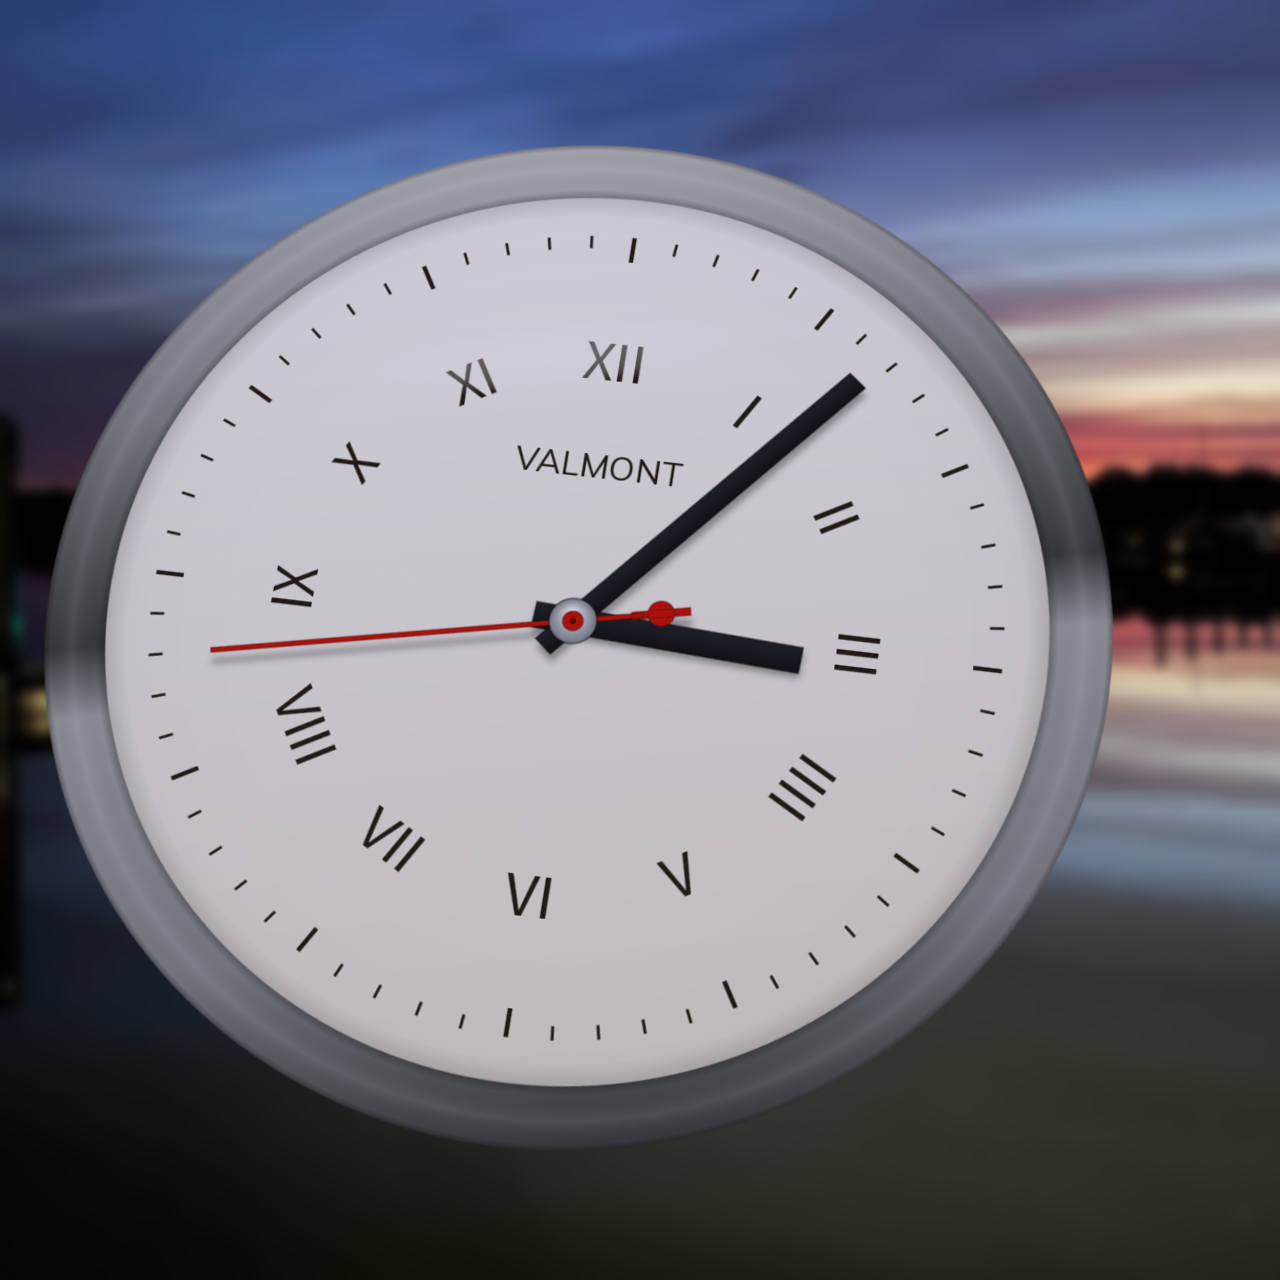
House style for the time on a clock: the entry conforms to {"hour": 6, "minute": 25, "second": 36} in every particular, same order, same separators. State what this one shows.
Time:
{"hour": 3, "minute": 6, "second": 43}
